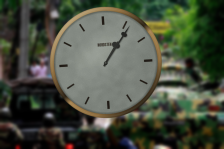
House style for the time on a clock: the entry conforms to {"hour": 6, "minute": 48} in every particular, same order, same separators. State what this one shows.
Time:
{"hour": 1, "minute": 6}
